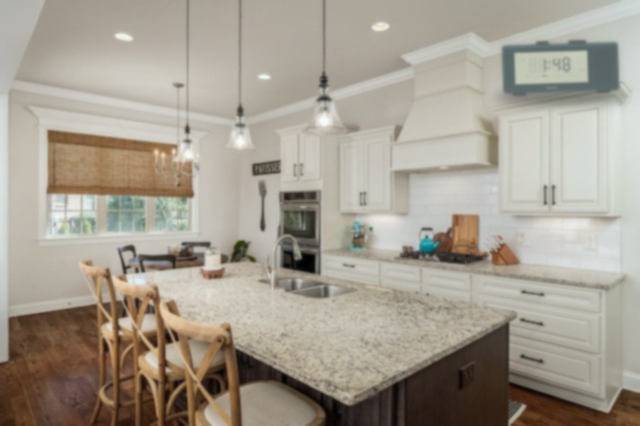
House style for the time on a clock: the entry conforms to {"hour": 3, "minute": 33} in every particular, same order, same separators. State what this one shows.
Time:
{"hour": 1, "minute": 48}
